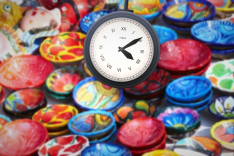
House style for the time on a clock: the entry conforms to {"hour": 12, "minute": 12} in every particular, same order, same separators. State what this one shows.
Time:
{"hour": 4, "minute": 9}
